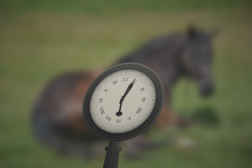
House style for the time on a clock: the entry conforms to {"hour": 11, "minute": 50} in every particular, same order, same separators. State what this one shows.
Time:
{"hour": 6, "minute": 4}
